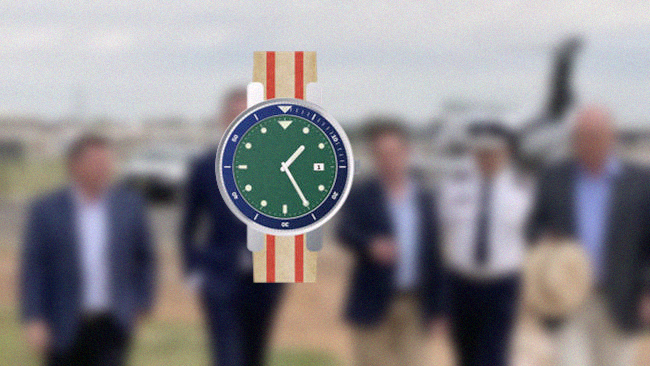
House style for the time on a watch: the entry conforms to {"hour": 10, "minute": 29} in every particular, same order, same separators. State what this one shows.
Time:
{"hour": 1, "minute": 25}
